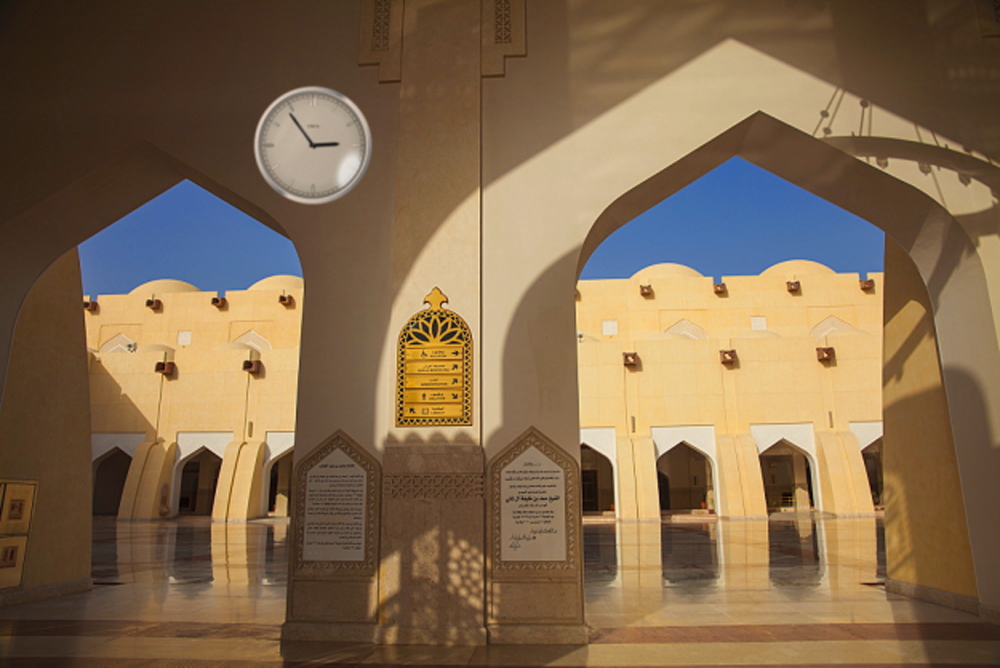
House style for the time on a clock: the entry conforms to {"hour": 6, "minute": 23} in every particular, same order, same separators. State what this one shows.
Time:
{"hour": 2, "minute": 54}
